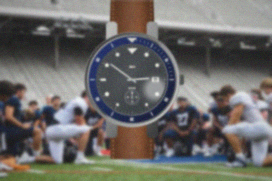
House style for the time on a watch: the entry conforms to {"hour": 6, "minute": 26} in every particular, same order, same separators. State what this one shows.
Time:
{"hour": 2, "minute": 51}
